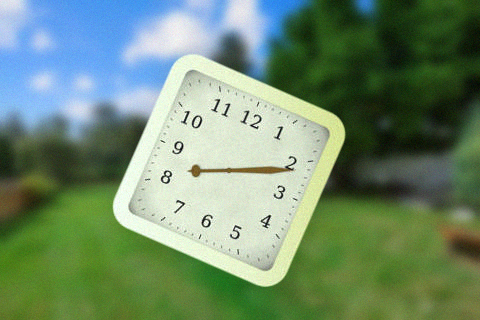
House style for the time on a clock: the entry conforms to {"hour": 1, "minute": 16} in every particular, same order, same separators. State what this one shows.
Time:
{"hour": 8, "minute": 11}
